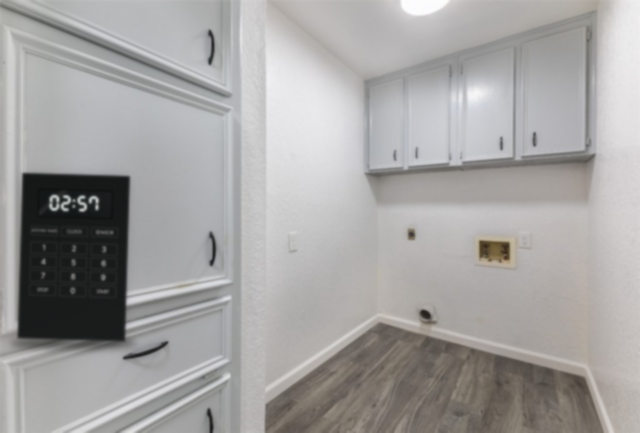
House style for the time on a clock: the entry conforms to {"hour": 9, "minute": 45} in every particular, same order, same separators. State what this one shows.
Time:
{"hour": 2, "minute": 57}
